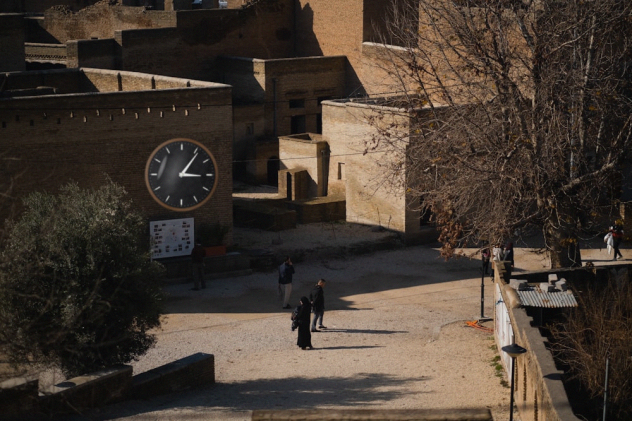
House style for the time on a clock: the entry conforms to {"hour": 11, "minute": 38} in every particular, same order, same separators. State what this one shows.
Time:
{"hour": 3, "minute": 6}
